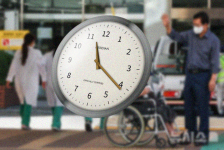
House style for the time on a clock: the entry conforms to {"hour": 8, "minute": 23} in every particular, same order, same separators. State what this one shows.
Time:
{"hour": 11, "minute": 21}
